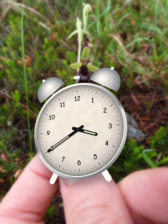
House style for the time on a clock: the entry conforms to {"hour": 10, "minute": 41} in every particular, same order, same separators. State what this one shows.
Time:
{"hour": 3, "minute": 40}
